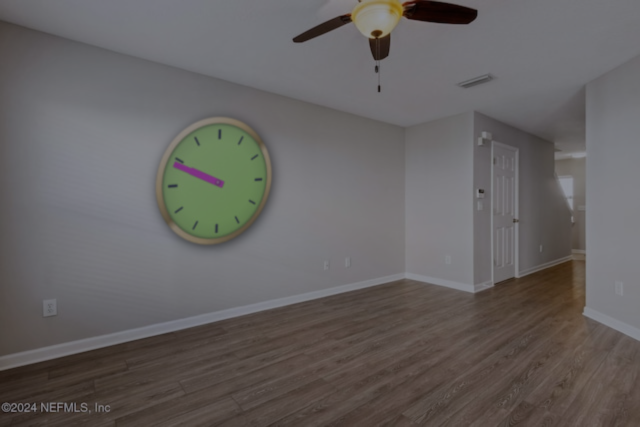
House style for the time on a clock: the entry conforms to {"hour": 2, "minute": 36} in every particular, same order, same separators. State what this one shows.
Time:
{"hour": 9, "minute": 49}
